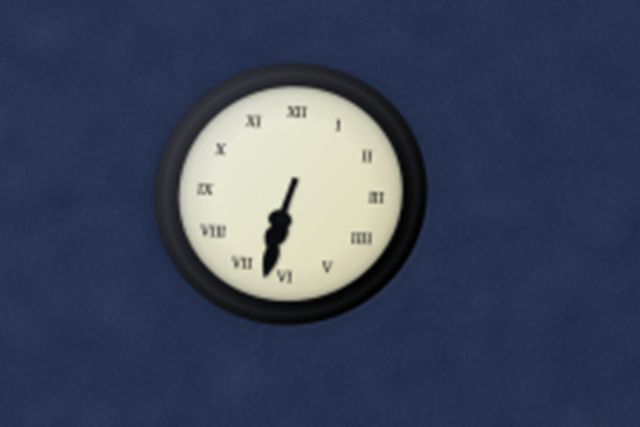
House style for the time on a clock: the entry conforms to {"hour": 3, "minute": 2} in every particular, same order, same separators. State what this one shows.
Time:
{"hour": 6, "minute": 32}
